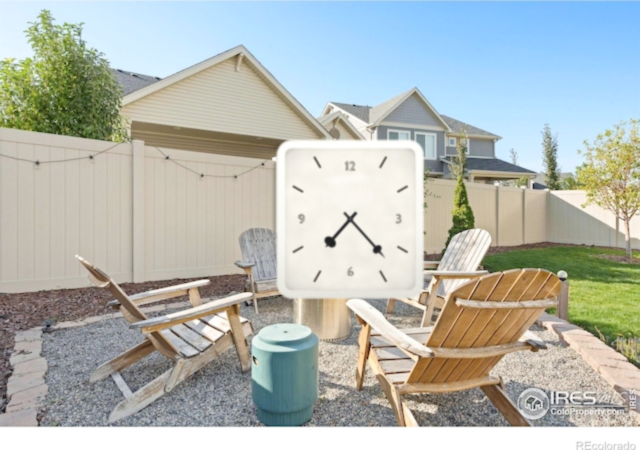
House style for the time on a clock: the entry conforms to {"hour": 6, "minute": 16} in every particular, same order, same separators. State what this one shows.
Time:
{"hour": 7, "minute": 23}
